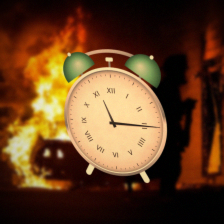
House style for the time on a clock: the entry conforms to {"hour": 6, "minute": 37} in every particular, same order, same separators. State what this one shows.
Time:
{"hour": 11, "minute": 15}
